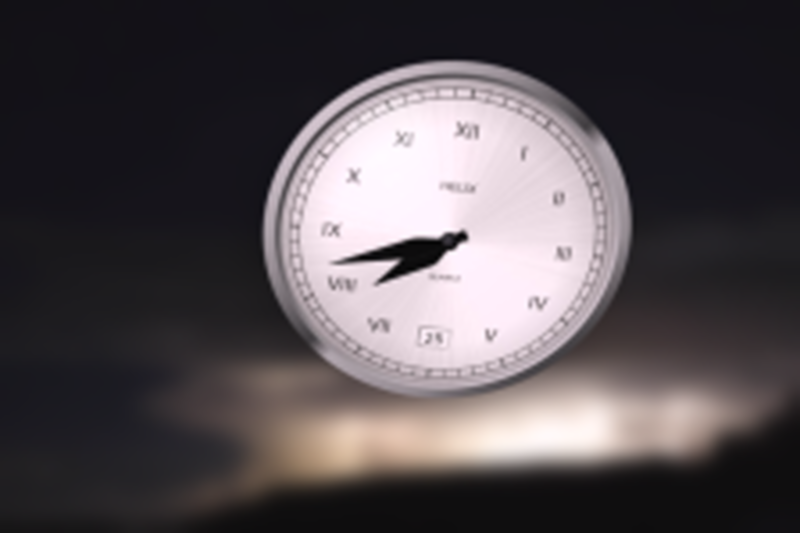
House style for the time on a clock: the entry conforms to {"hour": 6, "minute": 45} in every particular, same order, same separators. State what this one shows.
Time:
{"hour": 7, "minute": 42}
